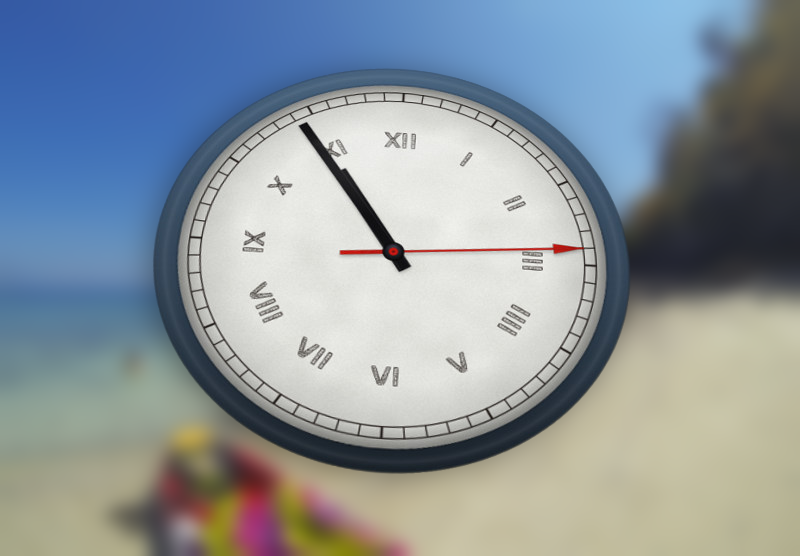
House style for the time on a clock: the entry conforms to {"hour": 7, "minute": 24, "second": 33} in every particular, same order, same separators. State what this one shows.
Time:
{"hour": 10, "minute": 54, "second": 14}
